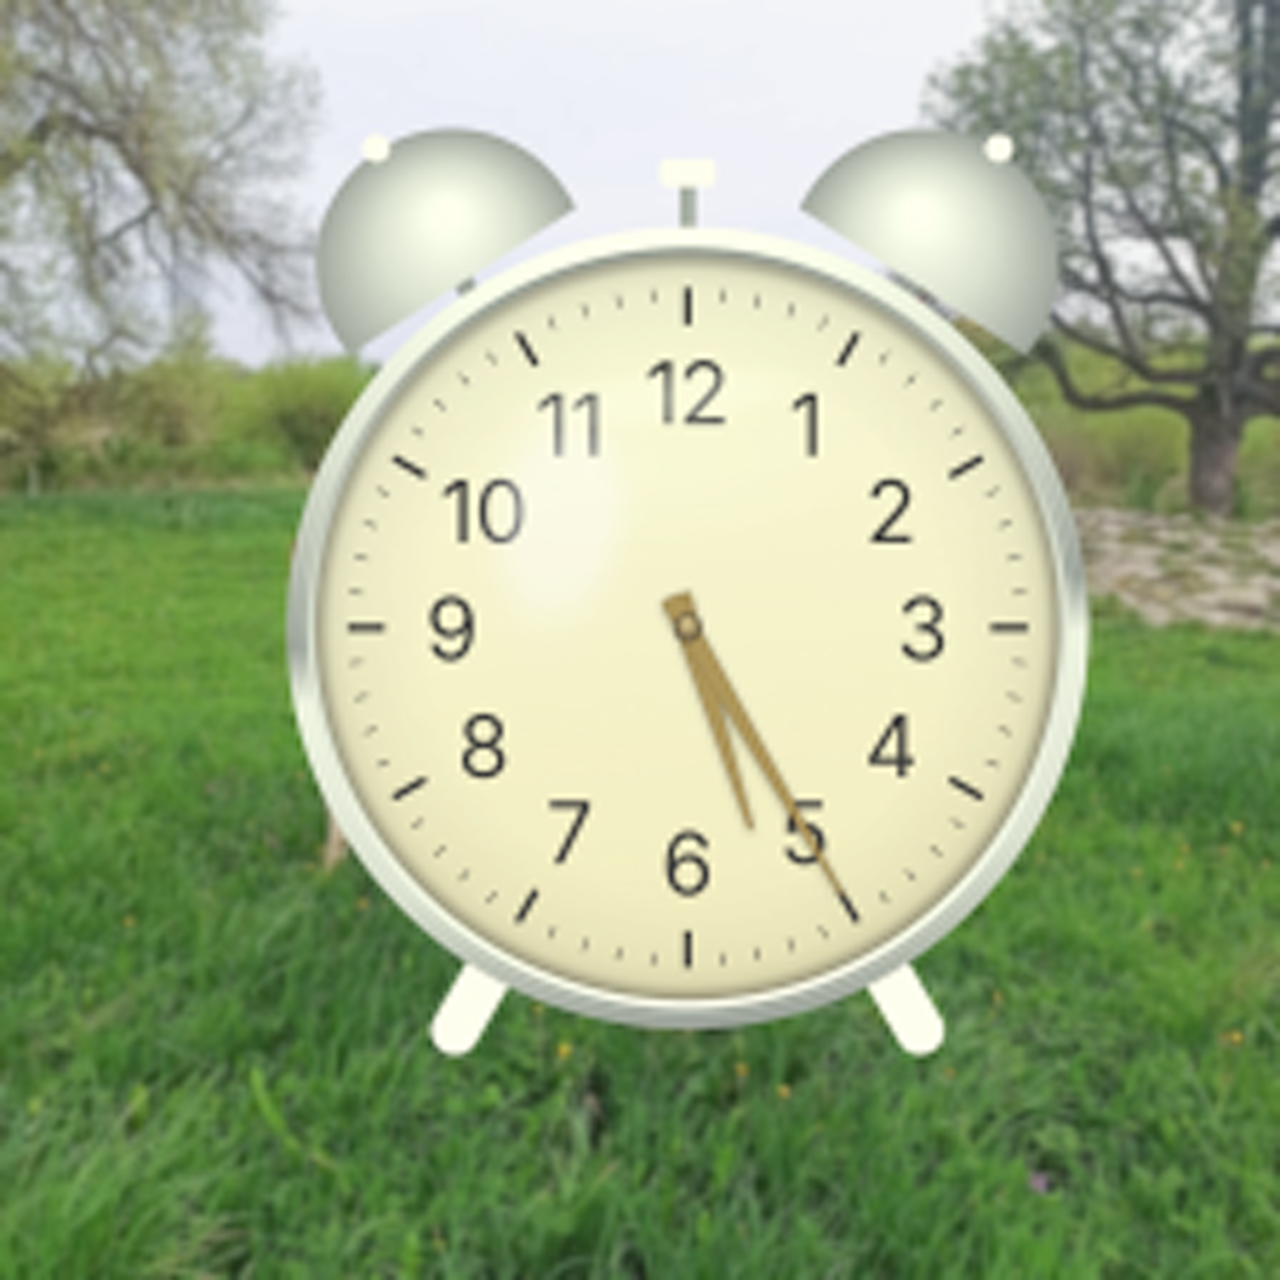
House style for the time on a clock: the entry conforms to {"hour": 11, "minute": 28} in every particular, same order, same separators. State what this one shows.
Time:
{"hour": 5, "minute": 25}
